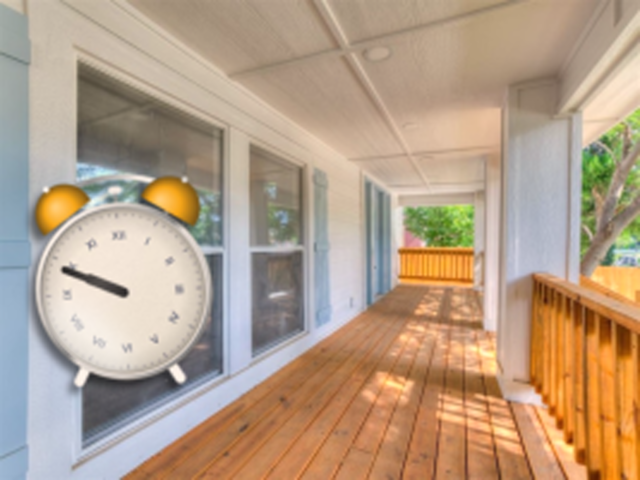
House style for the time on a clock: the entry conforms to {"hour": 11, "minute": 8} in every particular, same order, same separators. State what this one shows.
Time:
{"hour": 9, "minute": 49}
